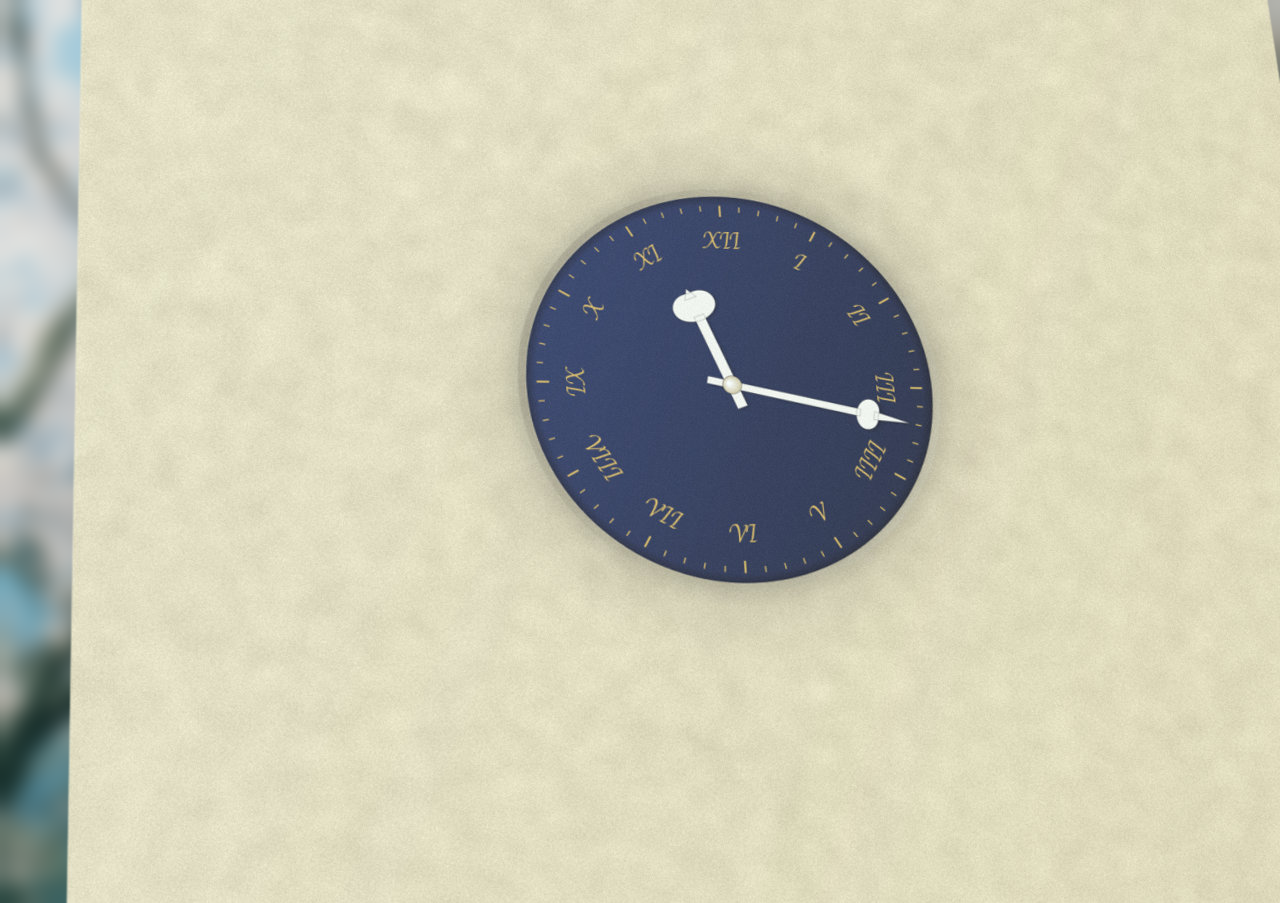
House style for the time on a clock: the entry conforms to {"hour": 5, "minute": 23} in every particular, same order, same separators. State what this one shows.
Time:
{"hour": 11, "minute": 17}
